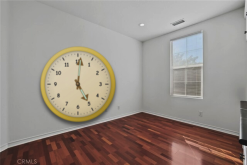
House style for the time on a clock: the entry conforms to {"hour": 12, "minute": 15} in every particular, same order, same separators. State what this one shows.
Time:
{"hour": 5, "minute": 1}
